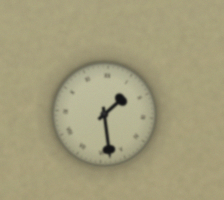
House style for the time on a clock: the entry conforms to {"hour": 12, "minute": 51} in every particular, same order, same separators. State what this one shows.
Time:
{"hour": 1, "minute": 28}
